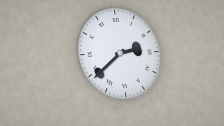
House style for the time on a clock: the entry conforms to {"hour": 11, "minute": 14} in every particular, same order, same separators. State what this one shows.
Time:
{"hour": 2, "minute": 39}
